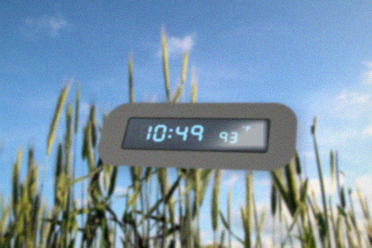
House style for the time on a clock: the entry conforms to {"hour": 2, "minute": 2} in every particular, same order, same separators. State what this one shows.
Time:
{"hour": 10, "minute": 49}
